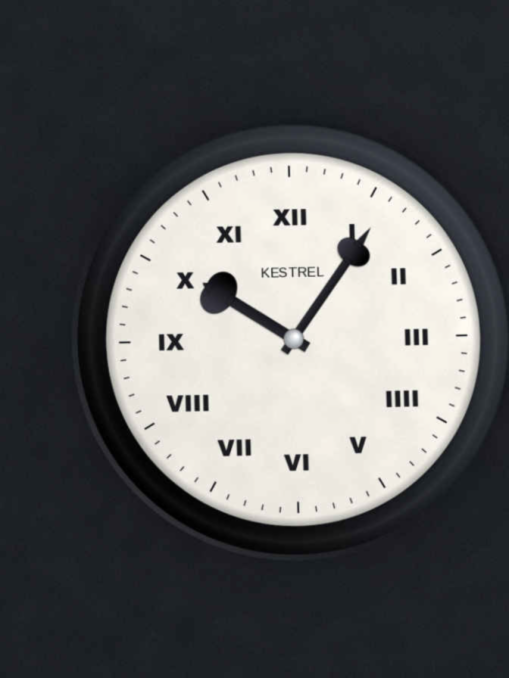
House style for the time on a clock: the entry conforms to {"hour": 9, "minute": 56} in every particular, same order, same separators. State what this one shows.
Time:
{"hour": 10, "minute": 6}
